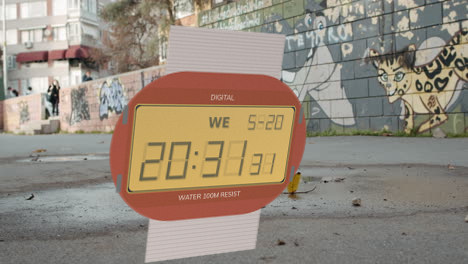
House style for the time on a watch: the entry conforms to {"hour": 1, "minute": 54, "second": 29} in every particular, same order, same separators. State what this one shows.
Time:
{"hour": 20, "minute": 31, "second": 31}
